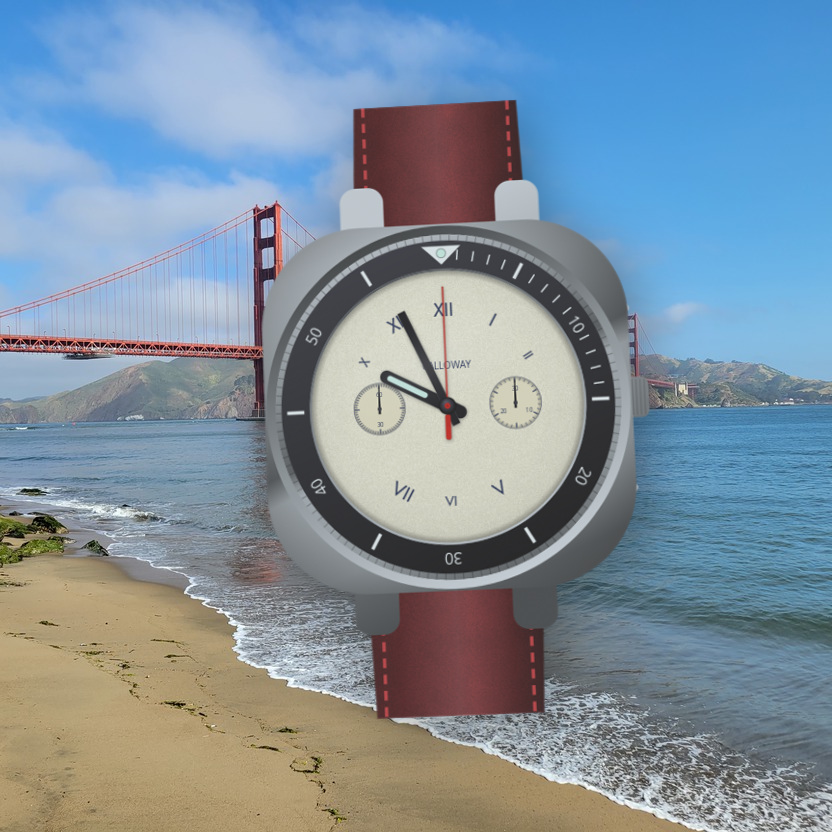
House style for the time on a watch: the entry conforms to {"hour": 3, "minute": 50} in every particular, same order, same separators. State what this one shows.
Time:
{"hour": 9, "minute": 56}
